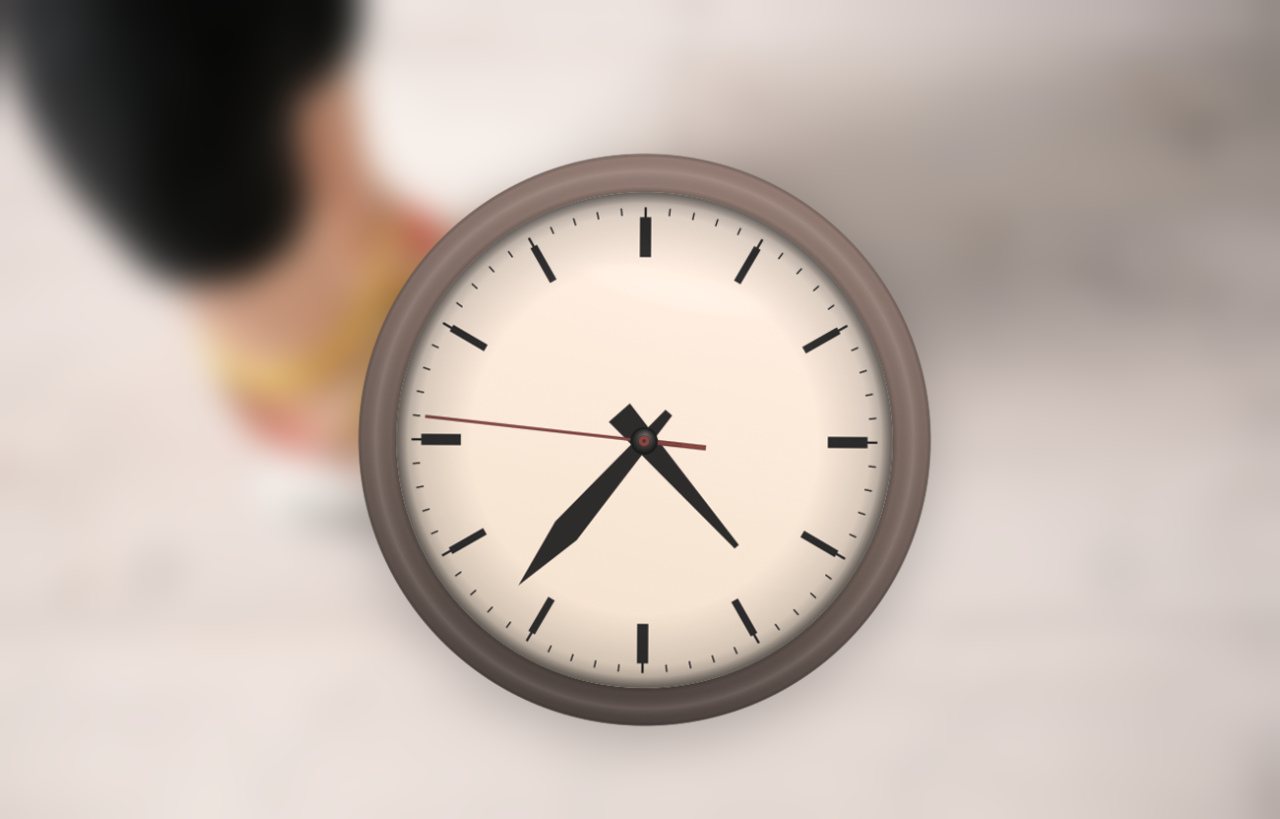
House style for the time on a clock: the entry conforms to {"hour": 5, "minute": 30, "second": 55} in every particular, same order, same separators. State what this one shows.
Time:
{"hour": 4, "minute": 36, "second": 46}
